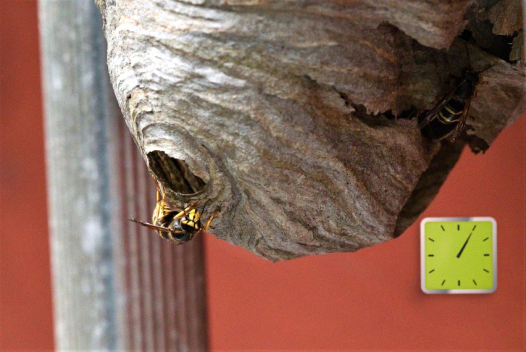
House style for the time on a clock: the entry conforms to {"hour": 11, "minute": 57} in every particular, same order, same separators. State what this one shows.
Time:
{"hour": 1, "minute": 5}
